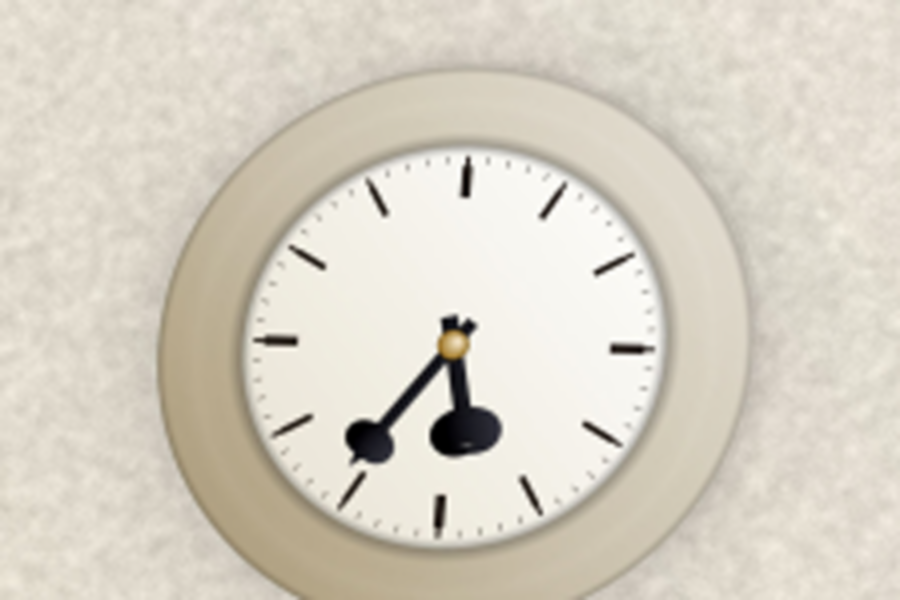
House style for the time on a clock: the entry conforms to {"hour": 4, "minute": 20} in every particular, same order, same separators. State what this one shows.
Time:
{"hour": 5, "minute": 36}
